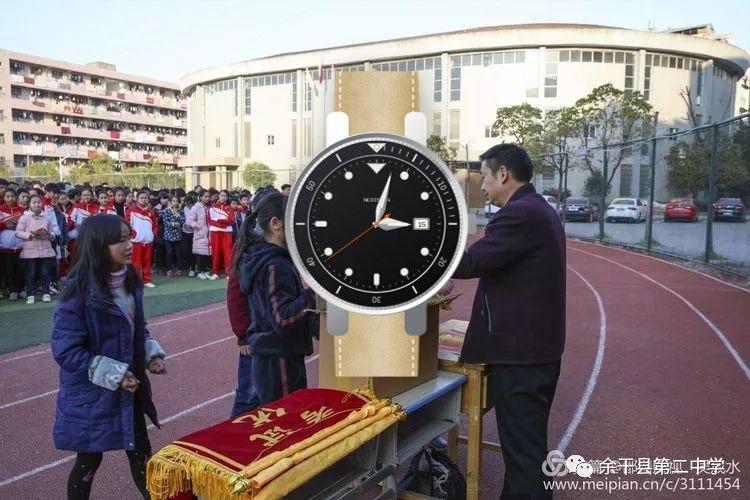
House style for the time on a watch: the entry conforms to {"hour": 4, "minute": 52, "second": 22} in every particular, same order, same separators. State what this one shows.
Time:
{"hour": 3, "minute": 2, "second": 39}
